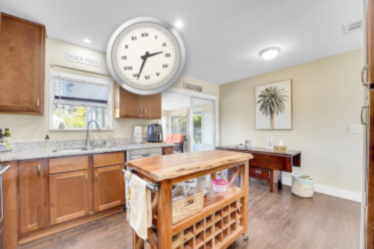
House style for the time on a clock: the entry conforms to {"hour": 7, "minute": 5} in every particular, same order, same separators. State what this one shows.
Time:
{"hour": 2, "minute": 34}
